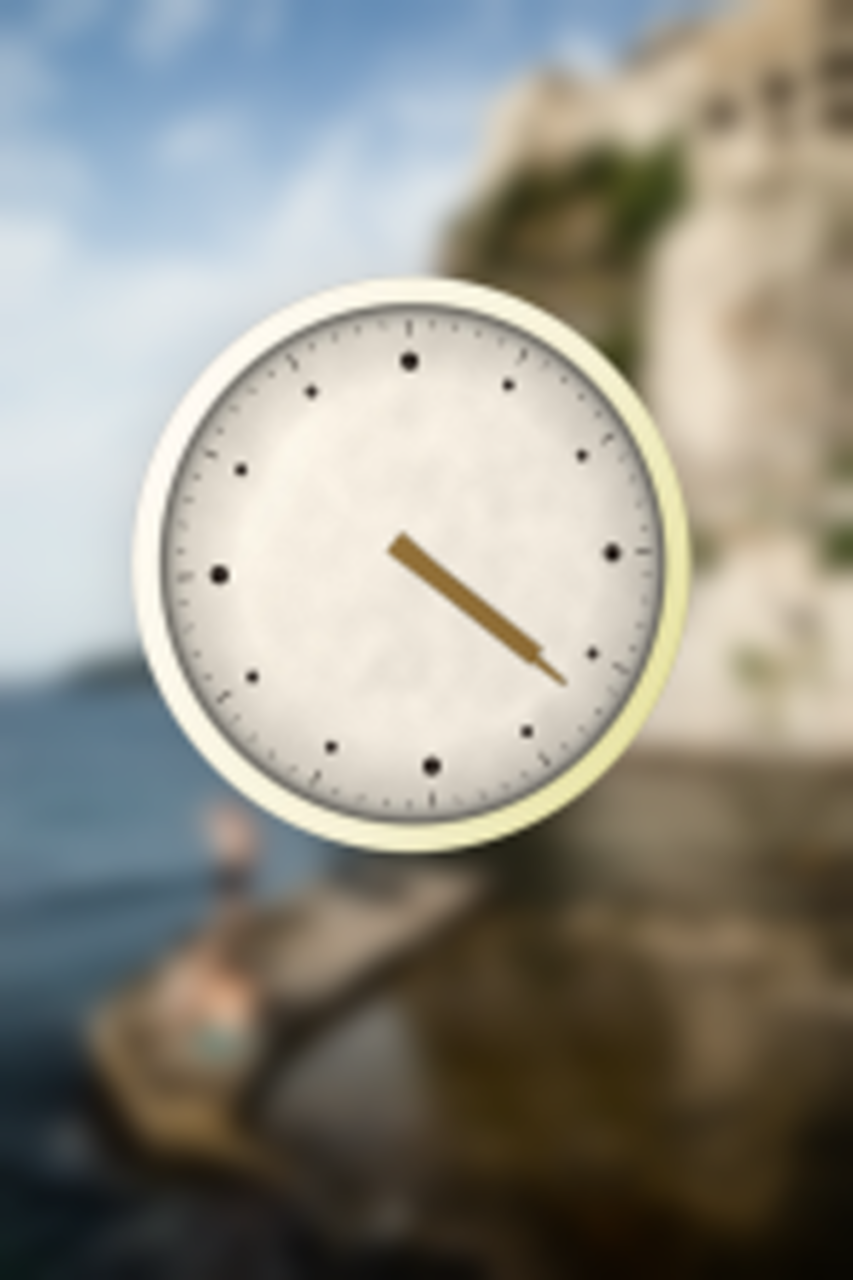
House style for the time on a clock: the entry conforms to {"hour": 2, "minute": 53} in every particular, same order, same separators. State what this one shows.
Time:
{"hour": 4, "minute": 22}
